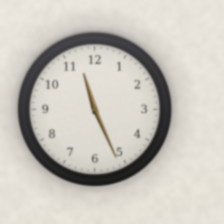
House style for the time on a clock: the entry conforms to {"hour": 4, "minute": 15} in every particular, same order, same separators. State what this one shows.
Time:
{"hour": 11, "minute": 26}
